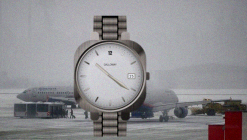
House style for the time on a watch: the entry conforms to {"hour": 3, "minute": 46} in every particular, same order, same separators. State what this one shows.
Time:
{"hour": 10, "minute": 21}
